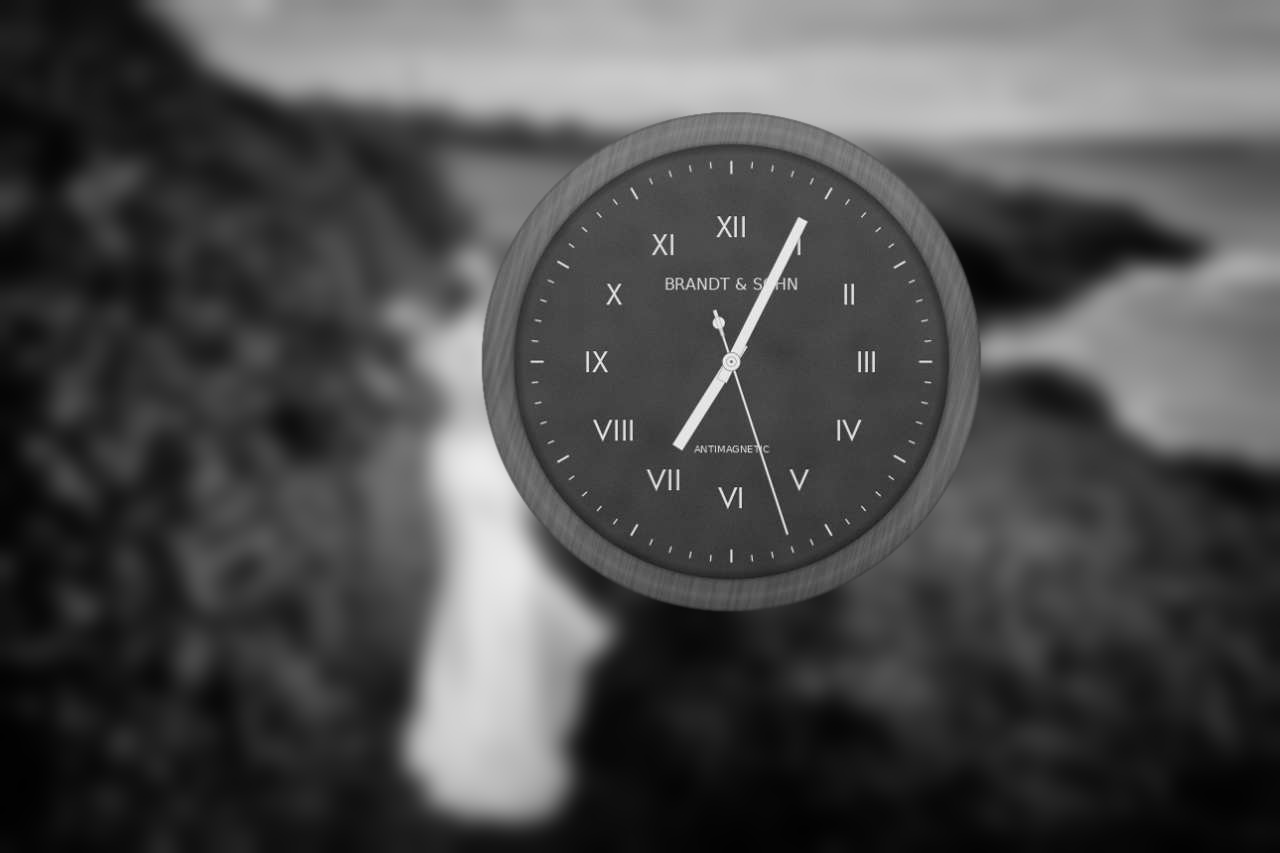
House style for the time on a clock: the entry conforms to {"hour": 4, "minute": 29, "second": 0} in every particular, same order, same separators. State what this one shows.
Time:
{"hour": 7, "minute": 4, "second": 27}
